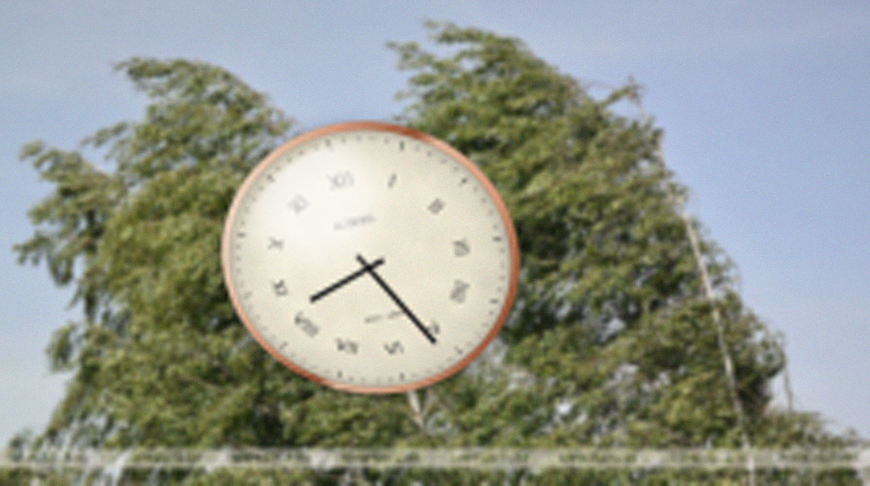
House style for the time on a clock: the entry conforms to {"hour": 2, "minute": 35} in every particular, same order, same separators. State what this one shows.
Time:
{"hour": 8, "minute": 26}
